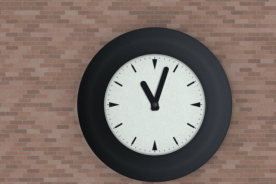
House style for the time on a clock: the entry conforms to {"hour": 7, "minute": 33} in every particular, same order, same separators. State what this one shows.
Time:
{"hour": 11, "minute": 3}
